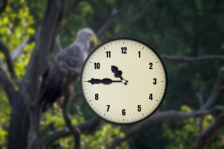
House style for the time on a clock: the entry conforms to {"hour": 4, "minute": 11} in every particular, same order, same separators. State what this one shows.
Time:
{"hour": 10, "minute": 45}
